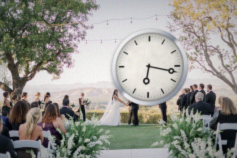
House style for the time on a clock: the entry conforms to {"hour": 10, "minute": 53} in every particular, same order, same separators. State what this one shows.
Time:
{"hour": 6, "minute": 17}
